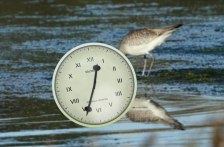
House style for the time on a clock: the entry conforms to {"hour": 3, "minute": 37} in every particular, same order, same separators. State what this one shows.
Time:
{"hour": 12, "minute": 34}
